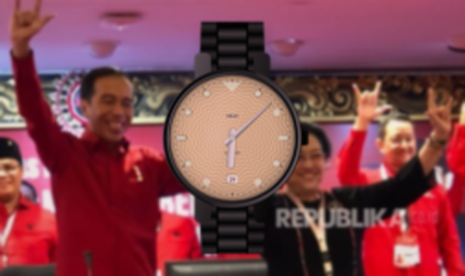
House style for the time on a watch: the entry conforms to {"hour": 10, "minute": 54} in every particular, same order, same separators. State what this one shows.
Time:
{"hour": 6, "minute": 8}
